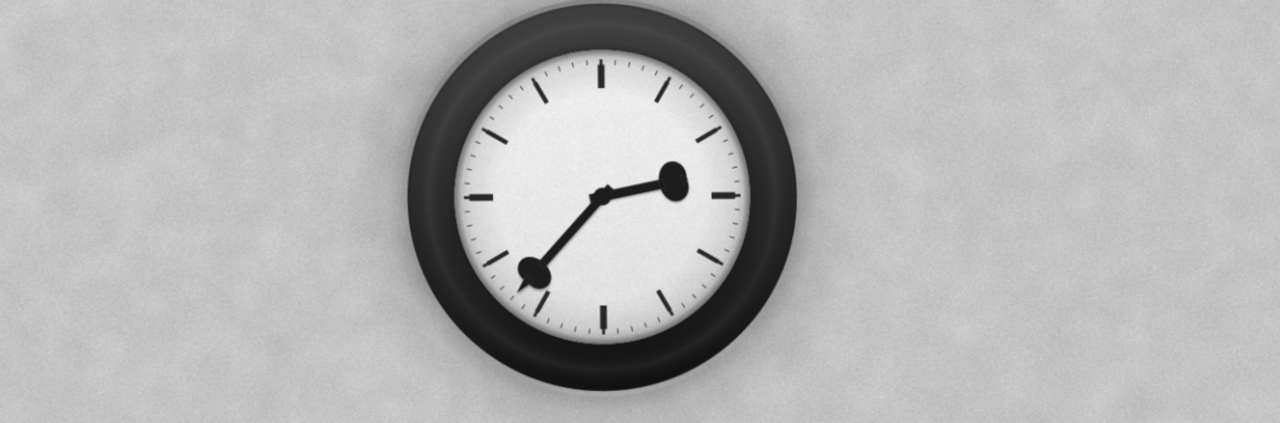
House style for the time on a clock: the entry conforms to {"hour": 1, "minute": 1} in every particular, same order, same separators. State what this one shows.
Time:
{"hour": 2, "minute": 37}
